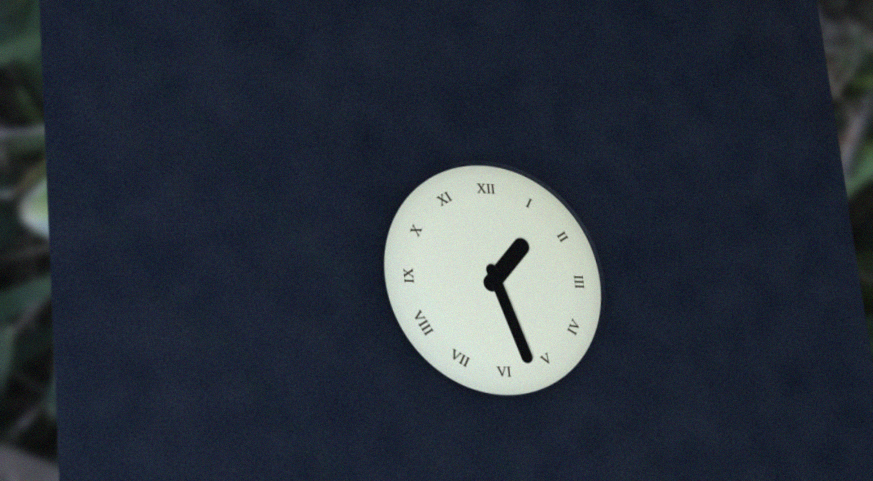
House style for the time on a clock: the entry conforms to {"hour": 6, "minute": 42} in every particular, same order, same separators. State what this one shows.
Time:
{"hour": 1, "minute": 27}
